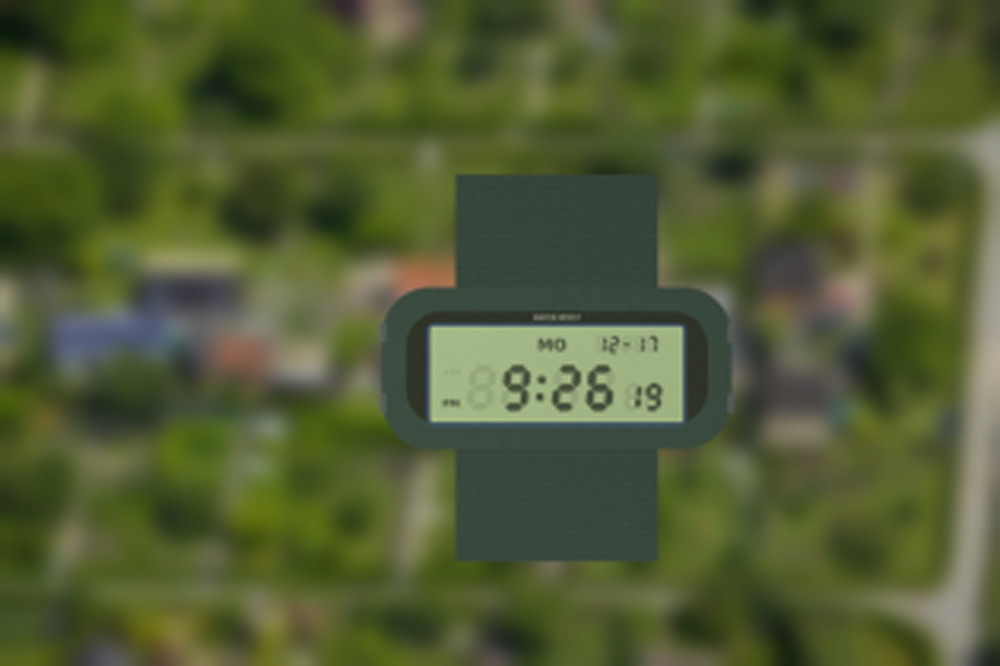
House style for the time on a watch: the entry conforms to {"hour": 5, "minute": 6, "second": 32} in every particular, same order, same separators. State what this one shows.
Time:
{"hour": 9, "minute": 26, "second": 19}
